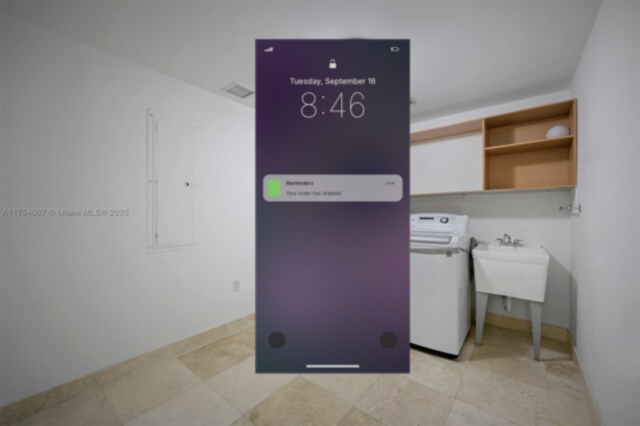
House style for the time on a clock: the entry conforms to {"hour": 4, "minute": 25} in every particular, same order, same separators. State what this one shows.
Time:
{"hour": 8, "minute": 46}
